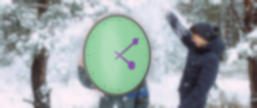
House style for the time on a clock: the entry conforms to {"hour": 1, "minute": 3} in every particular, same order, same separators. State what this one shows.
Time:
{"hour": 4, "minute": 9}
